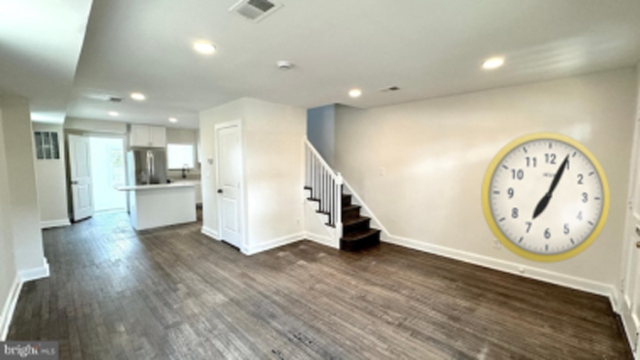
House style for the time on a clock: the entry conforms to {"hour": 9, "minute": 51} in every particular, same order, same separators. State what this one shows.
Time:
{"hour": 7, "minute": 4}
